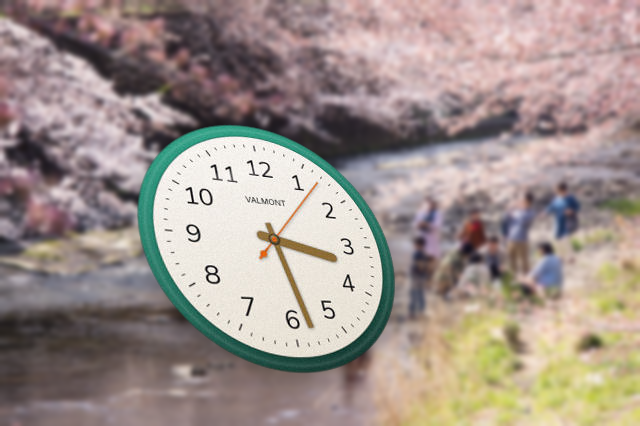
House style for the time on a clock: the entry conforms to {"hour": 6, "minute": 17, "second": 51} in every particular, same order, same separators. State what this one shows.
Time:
{"hour": 3, "minute": 28, "second": 7}
